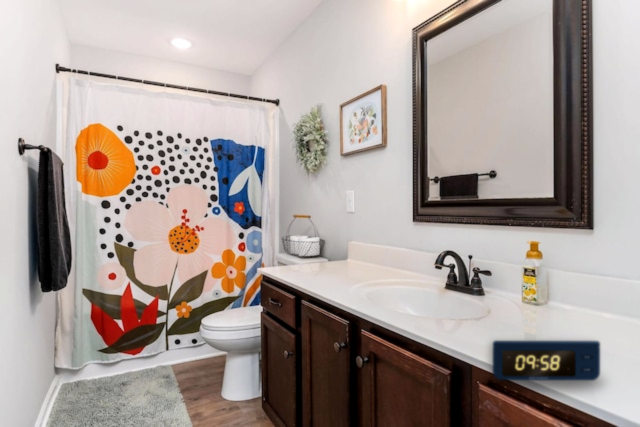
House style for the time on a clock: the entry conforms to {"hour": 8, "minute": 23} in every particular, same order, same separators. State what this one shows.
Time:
{"hour": 9, "minute": 58}
